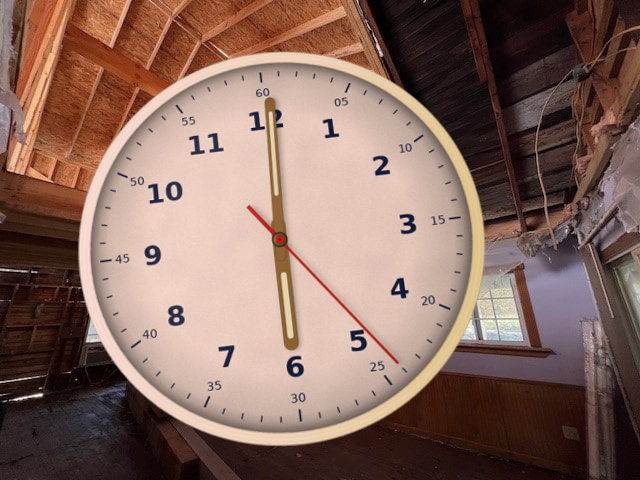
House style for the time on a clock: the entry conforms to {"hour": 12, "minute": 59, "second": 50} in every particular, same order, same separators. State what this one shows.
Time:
{"hour": 6, "minute": 0, "second": 24}
